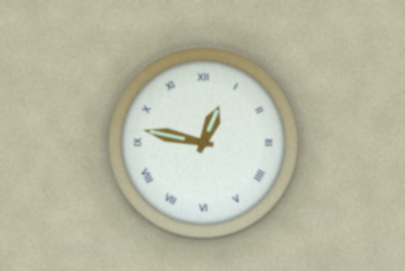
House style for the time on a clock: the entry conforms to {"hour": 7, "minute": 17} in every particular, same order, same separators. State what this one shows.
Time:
{"hour": 12, "minute": 47}
